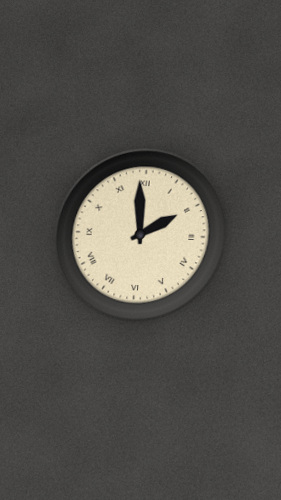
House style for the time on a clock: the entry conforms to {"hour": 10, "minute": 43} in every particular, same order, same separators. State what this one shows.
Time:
{"hour": 1, "minute": 59}
